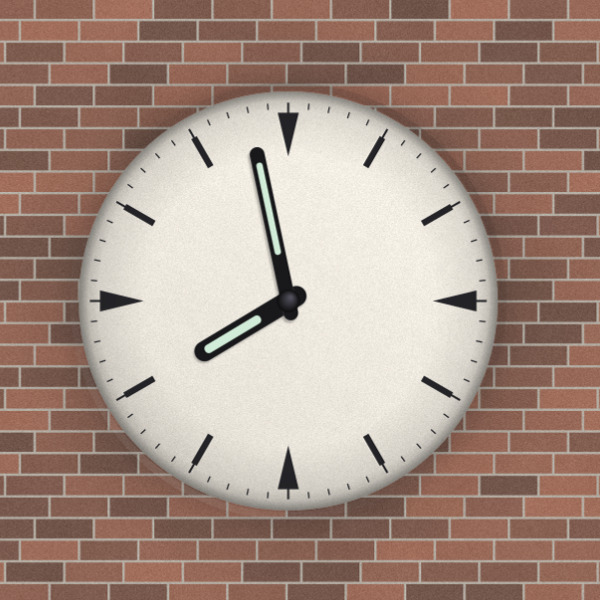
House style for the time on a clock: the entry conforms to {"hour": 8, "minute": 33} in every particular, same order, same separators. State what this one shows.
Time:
{"hour": 7, "minute": 58}
